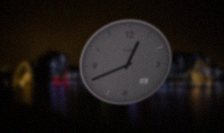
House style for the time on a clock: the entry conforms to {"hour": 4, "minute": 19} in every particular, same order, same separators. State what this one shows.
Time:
{"hour": 12, "minute": 41}
